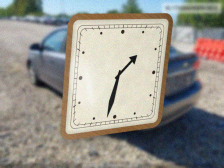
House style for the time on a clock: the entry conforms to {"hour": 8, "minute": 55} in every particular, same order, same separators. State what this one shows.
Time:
{"hour": 1, "minute": 32}
